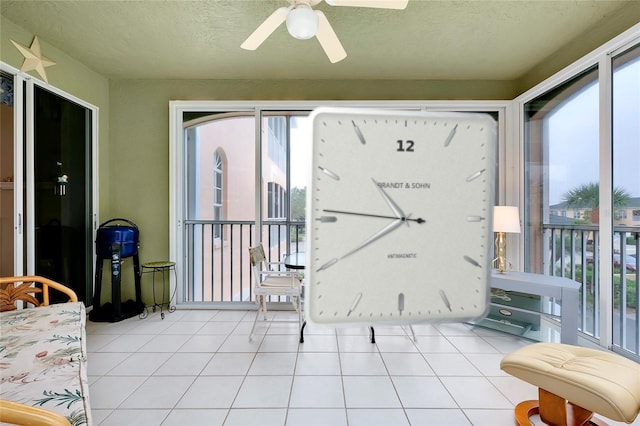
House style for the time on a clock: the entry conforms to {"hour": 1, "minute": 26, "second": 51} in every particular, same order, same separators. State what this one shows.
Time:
{"hour": 10, "minute": 39, "second": 46}
